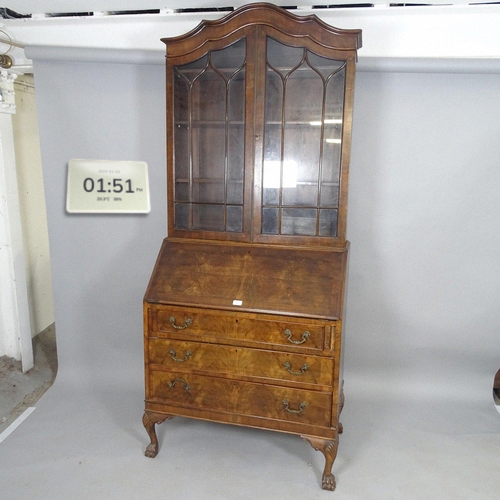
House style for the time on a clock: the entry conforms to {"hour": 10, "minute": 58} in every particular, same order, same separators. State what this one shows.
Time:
{"hour": 1, "minute": 51}
